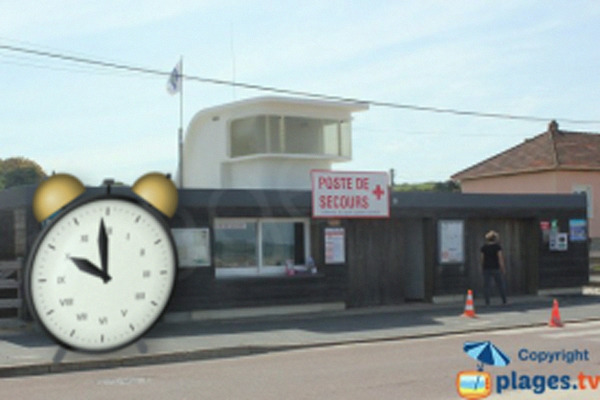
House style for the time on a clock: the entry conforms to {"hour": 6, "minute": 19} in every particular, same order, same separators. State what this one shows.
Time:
{"hour": 9, "minute": 59}
